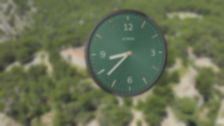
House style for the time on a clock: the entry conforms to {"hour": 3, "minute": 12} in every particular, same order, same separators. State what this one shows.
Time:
{"hour": 8, "minute": 38}
